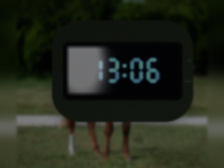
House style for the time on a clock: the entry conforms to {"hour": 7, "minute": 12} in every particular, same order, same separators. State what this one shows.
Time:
{"hour": 13, "minute": 6}
